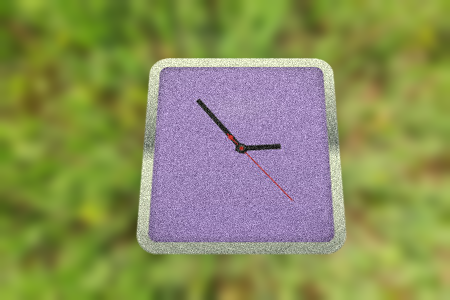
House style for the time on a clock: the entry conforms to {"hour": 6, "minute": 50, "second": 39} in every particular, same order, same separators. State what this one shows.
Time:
{"hour": 2, "minute": 53, "second": 23}
